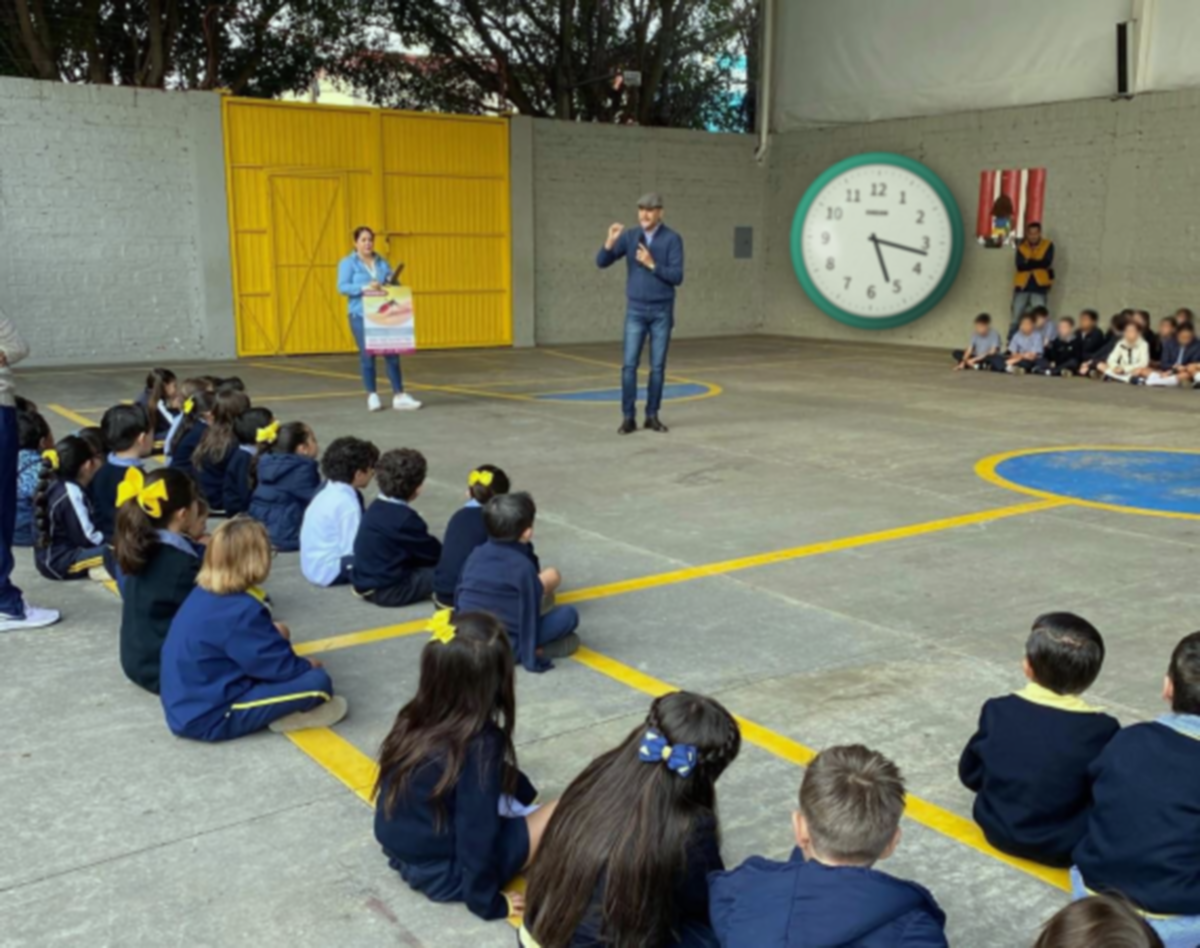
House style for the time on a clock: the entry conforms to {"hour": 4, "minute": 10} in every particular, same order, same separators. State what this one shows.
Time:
{"hour": 5, "minute": 17}
